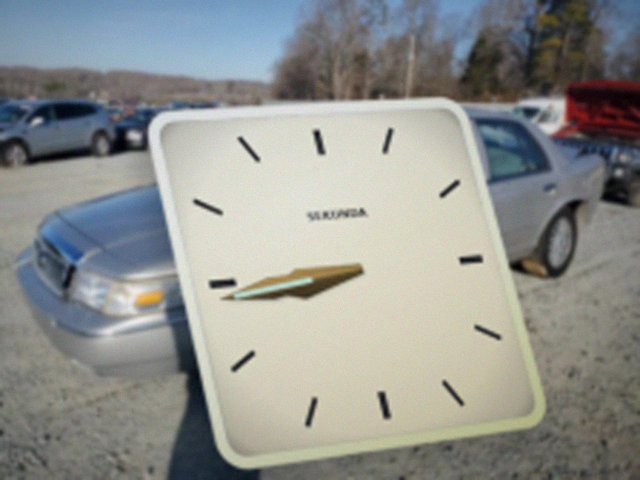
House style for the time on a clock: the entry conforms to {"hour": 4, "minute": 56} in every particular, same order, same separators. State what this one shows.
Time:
{"hour": 8, "minute": 44}
